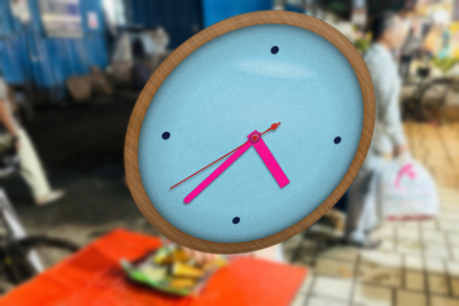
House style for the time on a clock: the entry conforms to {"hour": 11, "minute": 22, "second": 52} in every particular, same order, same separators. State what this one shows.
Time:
{"hour": 4, "minute": 36, "second": 39}
